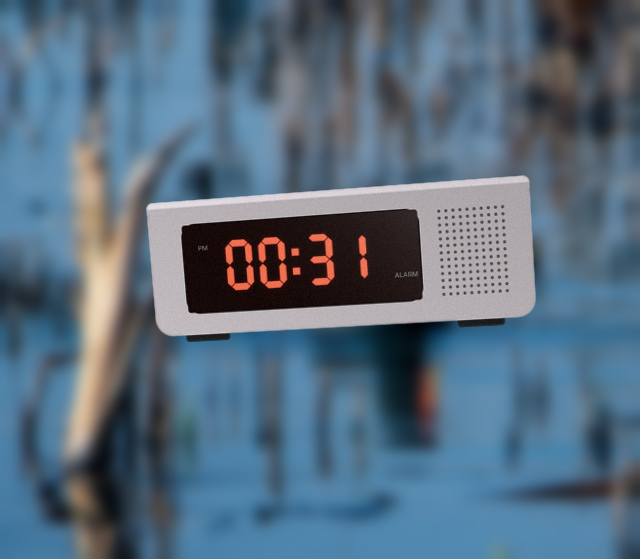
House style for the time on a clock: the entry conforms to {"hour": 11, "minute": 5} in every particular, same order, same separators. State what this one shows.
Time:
{"hour": 0, "minute": 31}
